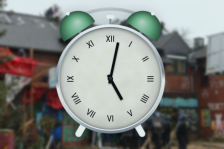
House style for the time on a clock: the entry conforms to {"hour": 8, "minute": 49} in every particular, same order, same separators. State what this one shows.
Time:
{"hour": 5, "minute": 2}
